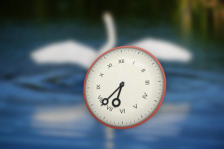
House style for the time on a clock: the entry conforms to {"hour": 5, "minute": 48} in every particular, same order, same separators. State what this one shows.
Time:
{"hour": 6, "minute": 38}
